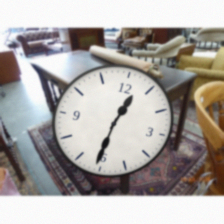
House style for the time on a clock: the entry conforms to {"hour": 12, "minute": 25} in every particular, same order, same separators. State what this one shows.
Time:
{"hour": 12, "minute": 31}
